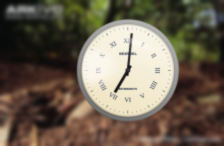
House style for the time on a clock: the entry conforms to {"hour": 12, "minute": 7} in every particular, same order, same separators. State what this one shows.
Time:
{"hour": 7, "minute": 1}
